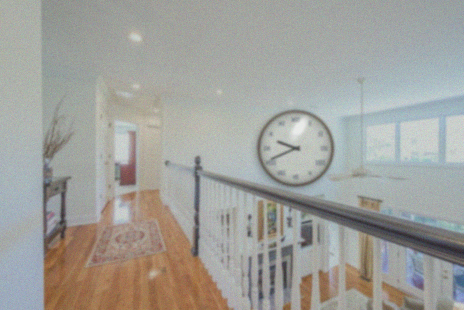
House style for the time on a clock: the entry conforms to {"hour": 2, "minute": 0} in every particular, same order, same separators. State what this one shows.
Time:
{"hour": 9, "minute": 41}
